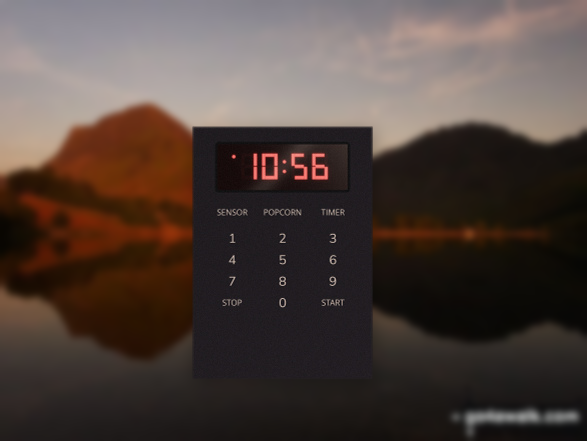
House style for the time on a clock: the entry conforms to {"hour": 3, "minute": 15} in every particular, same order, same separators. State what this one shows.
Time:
{"hour": 10, "minute": 56}
